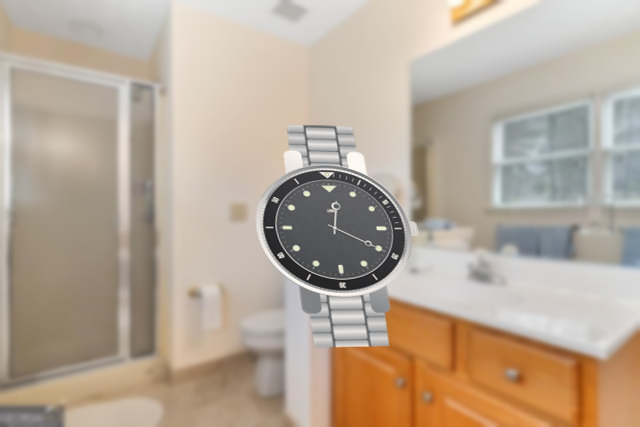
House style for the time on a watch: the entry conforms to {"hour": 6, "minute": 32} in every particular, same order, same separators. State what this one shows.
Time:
{"hour": 12, "minute": 20}
